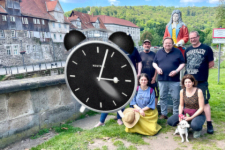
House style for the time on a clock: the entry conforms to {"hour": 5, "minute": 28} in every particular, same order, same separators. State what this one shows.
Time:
{"hour": 3, "minute": 3}
